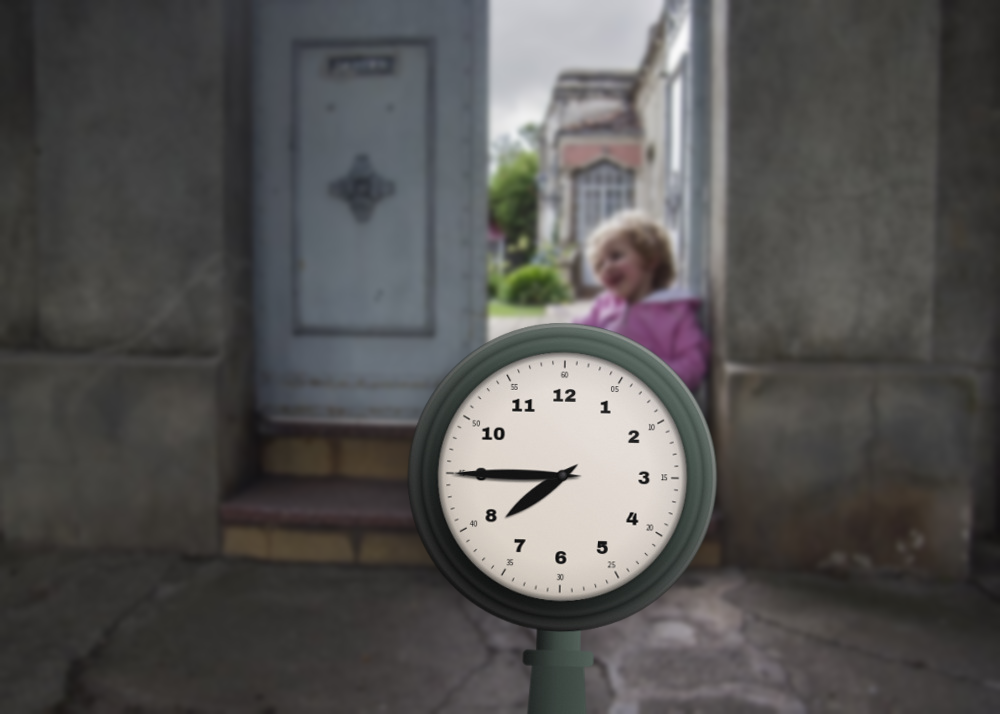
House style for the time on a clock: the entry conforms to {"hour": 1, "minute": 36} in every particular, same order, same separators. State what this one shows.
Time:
{"hour": 7, "minute": 45}
